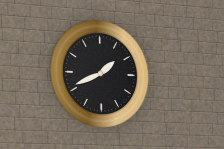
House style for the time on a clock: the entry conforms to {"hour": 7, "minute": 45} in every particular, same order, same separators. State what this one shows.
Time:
{"hour": 1, "minute": 41}
